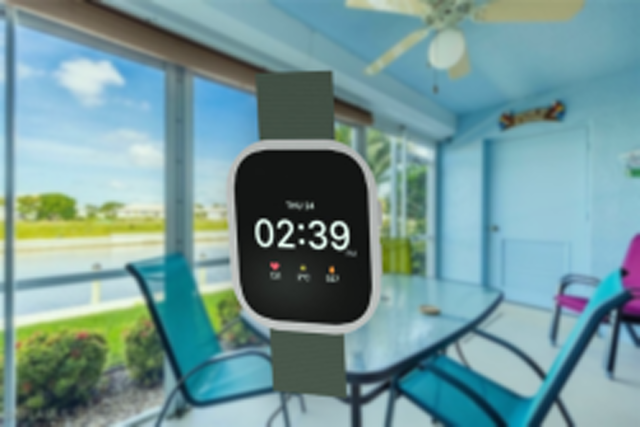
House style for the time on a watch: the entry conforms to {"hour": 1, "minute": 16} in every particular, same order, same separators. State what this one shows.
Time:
{"hour": 2, "minute": 39}
